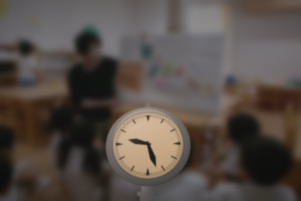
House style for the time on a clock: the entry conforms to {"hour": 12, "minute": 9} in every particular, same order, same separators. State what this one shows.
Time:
{"hour": 9, "minute": 27}
